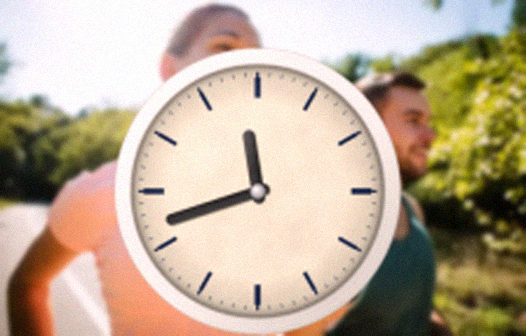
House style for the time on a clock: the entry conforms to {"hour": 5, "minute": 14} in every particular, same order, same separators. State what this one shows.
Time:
{"hour": 11, "minute": 42}
